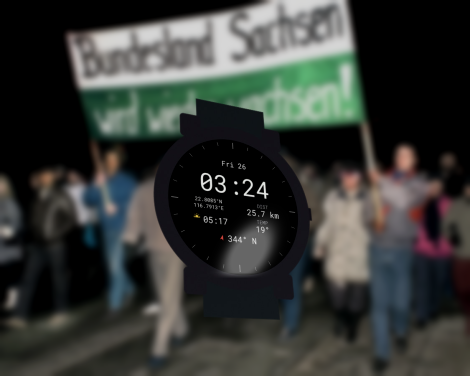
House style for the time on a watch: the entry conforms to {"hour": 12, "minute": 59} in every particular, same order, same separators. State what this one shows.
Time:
{"hour": 3, "minute": 24}
